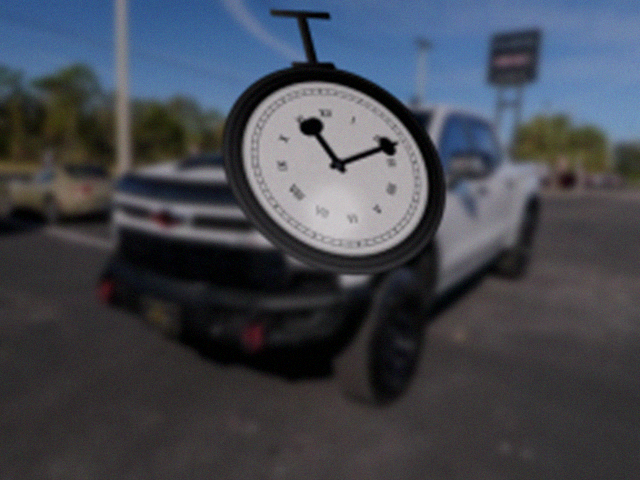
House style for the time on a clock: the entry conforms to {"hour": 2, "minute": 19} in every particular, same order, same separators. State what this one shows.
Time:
{"hour": 11, "minute": 12}
